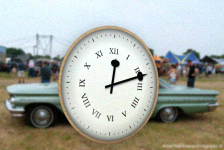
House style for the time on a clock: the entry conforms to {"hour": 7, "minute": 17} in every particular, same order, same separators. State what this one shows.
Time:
{"hour": 12, "minute": 12}
